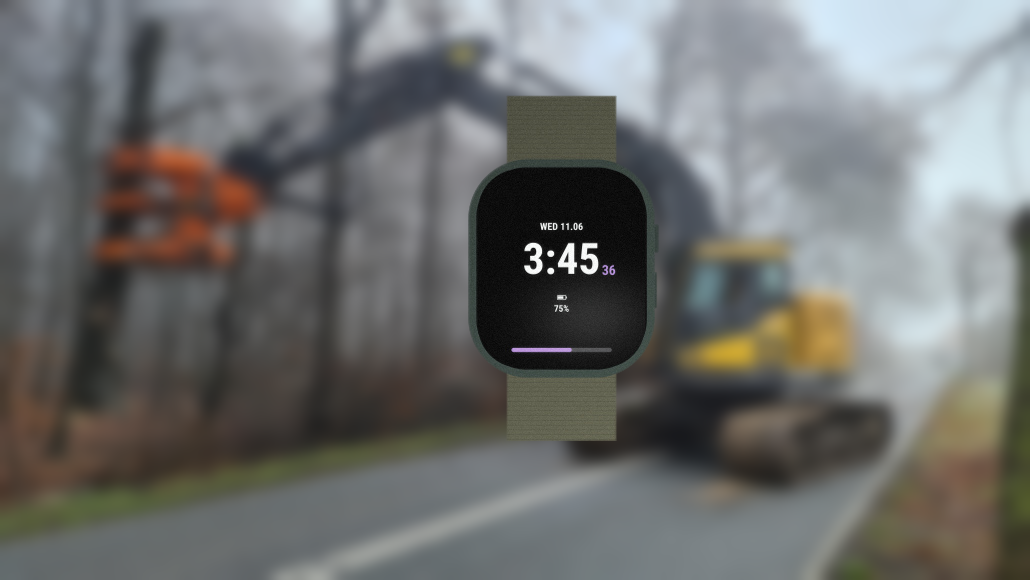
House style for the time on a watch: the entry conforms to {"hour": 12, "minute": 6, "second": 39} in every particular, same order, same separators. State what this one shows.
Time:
{"hour": 3, "minute": 45, "second": 36}
